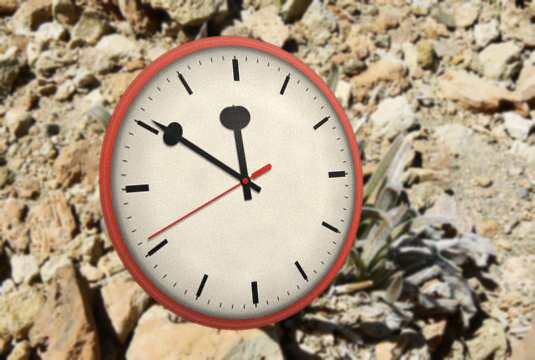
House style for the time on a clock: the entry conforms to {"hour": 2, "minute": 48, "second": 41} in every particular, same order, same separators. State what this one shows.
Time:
{"hour": 11, "minute": 50, "second": 41}
